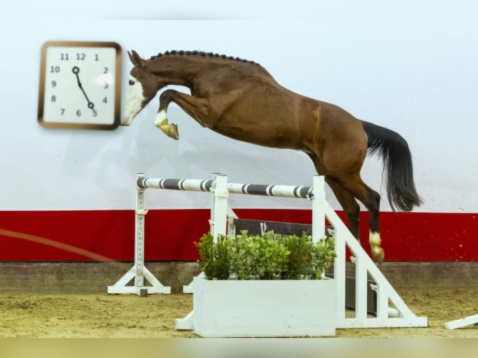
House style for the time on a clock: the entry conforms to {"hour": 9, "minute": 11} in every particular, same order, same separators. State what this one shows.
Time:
{"hour": 11, "minute": 25}
